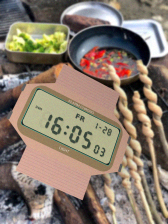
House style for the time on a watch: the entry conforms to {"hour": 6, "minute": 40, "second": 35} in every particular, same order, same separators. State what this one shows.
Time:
{"hour": 16, "minute": 5, "second": 3}
